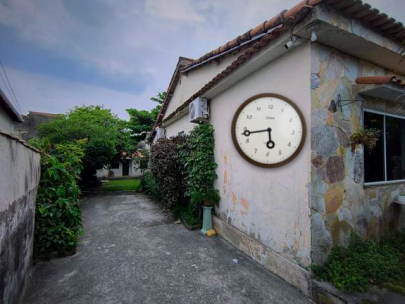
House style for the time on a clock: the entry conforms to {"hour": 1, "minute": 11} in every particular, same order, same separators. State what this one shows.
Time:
{"hour": 5, "minute": 43}
